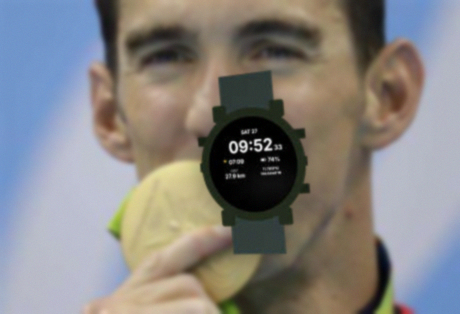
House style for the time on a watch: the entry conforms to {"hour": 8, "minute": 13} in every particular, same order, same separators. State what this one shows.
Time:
{"hour": 9, "minute": 52}
